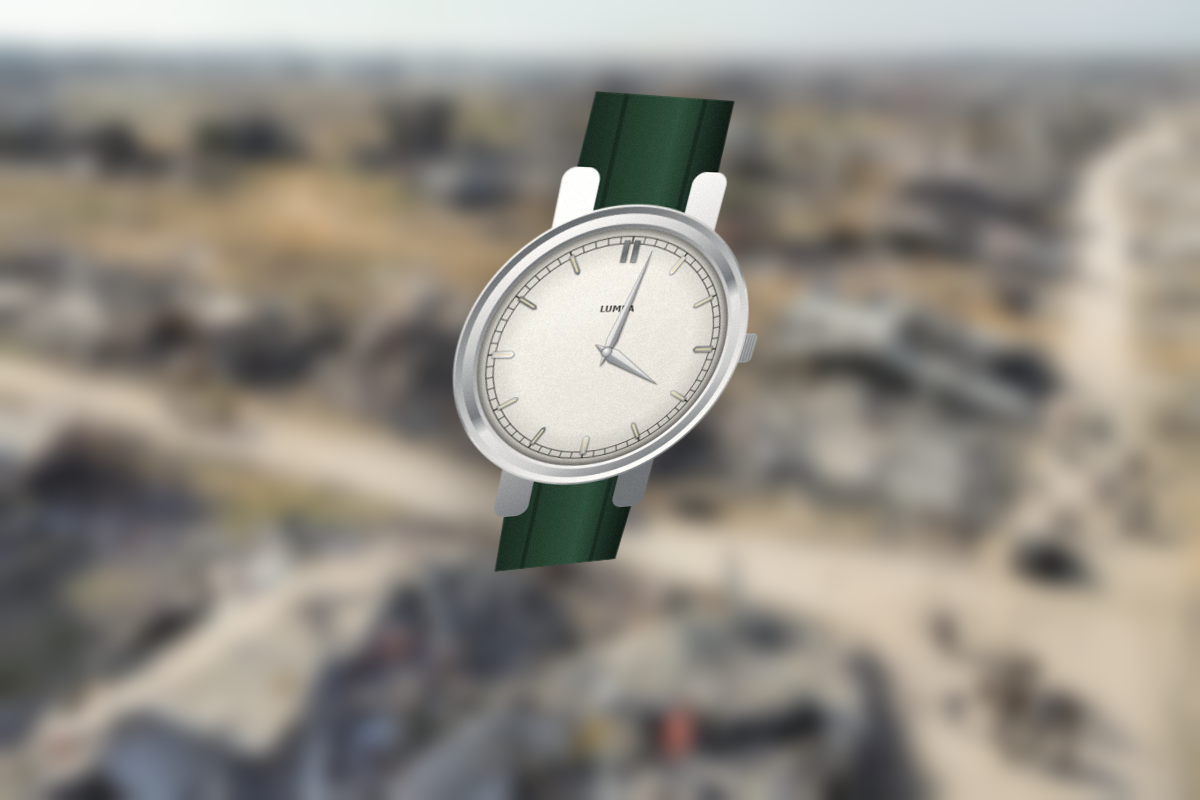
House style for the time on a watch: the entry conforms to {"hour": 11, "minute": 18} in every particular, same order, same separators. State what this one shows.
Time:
{"hour": 4, "minute": 2}
